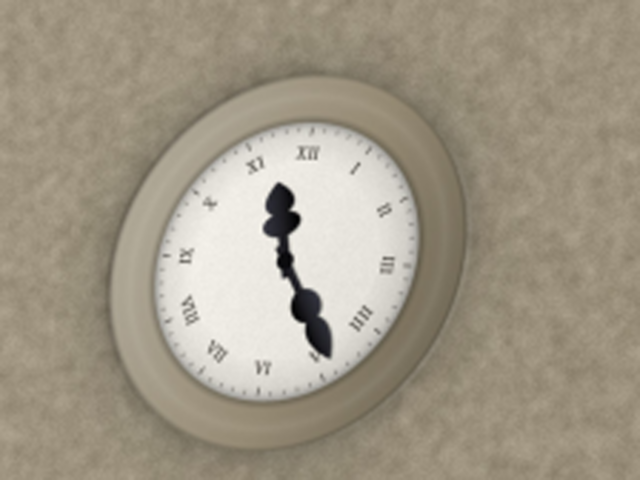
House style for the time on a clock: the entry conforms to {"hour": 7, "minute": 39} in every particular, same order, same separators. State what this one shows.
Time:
{"hour": 11, "minute": 24}
